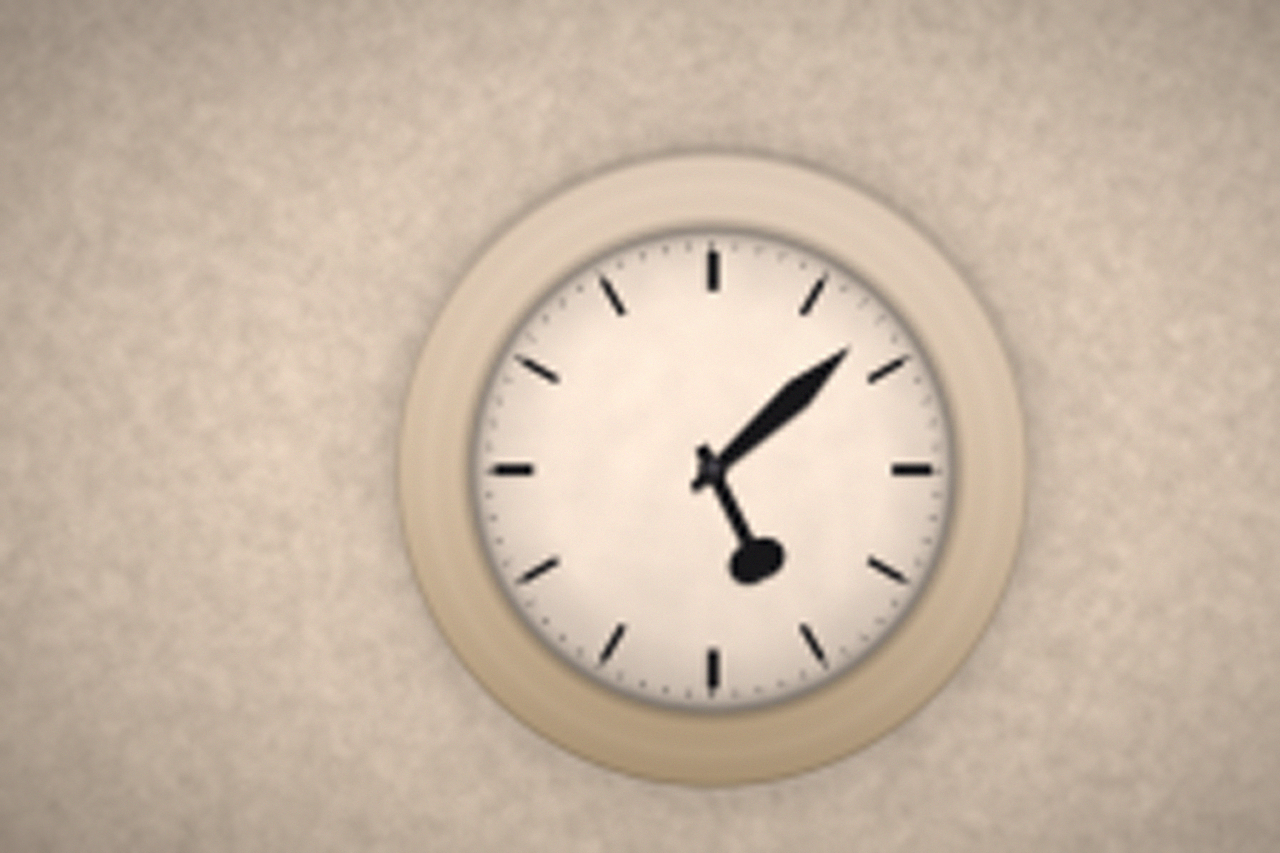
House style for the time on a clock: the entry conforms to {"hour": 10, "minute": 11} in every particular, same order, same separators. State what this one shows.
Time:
{"hour": 5, "minute": 8}
